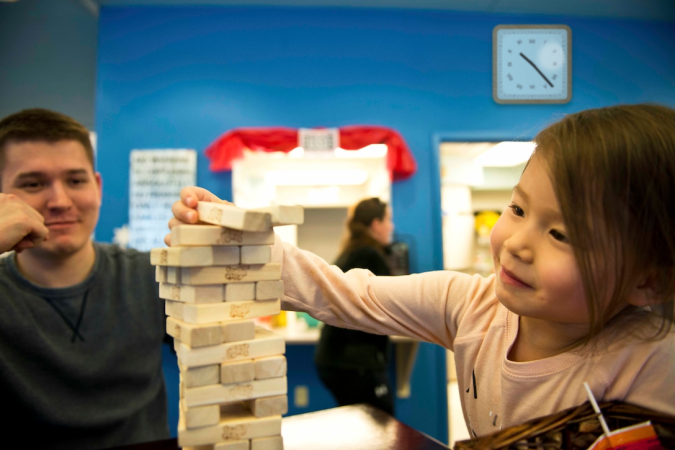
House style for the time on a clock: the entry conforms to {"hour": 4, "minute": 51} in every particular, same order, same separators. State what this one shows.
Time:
{"hour": 10, "minute": 23}
